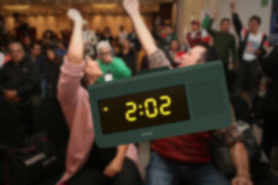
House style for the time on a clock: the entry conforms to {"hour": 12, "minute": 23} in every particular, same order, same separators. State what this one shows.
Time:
{"hour": 2, "minute": 2}
